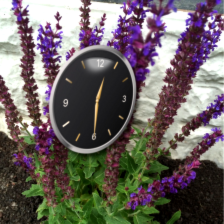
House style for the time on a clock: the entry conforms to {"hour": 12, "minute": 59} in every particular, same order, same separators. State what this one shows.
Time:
{"hour": 12, "minute": 30}
